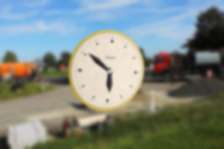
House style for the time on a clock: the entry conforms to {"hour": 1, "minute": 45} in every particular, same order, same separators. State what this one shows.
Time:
{"hour": 5, "minute": 51}
